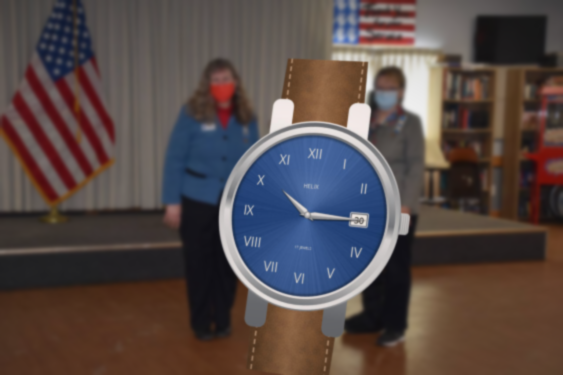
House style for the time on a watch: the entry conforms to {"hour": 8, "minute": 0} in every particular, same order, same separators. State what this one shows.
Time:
{"hour": 10, "minute": 15}
